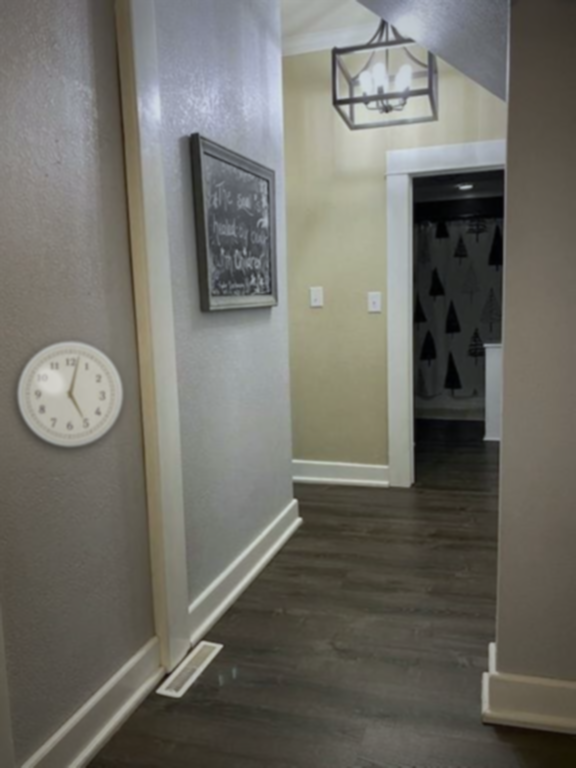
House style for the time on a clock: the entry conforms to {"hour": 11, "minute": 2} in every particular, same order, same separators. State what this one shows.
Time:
{"hour": 5, "minute": 2}
